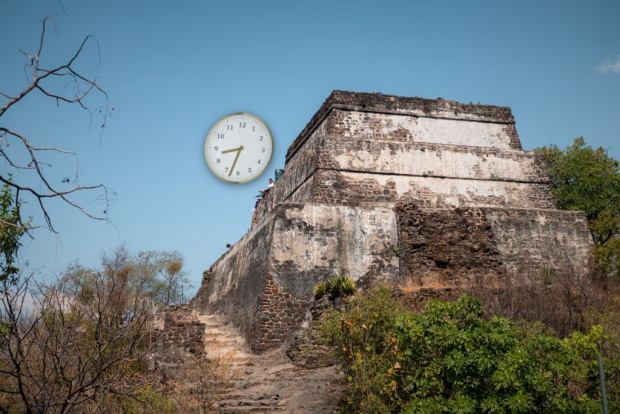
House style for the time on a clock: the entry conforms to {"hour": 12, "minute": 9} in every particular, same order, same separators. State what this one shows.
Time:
{"hour": 8, "minute": 33}
